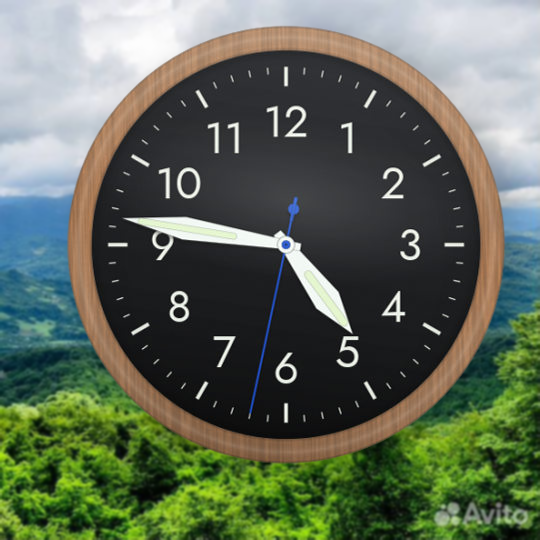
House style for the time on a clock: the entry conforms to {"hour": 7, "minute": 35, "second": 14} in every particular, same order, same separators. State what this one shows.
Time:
{"hour": 4, "minute": 46, "second": 32}
